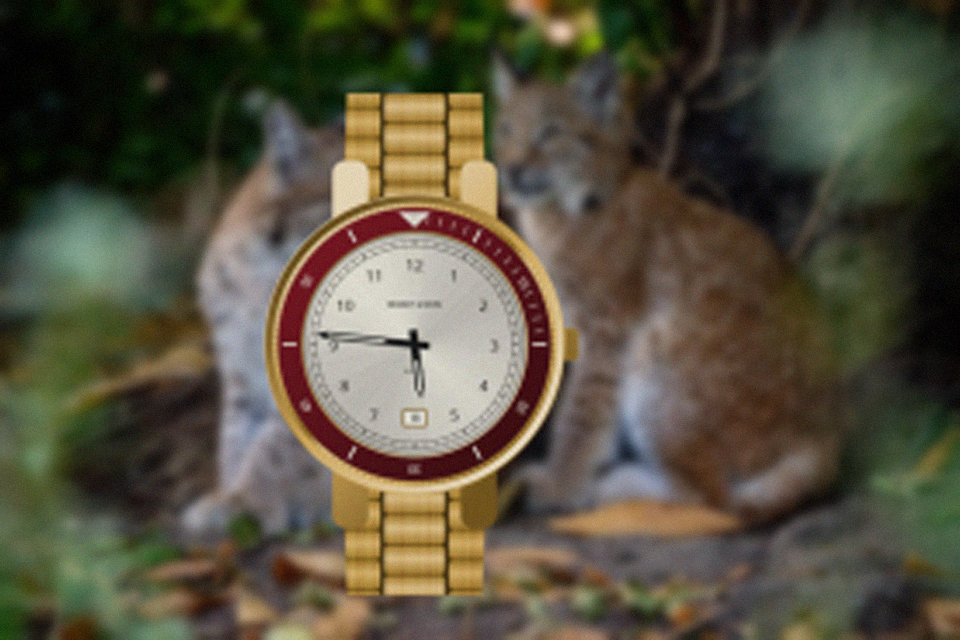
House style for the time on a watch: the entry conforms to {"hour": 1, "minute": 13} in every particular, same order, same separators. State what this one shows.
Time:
{"hour": 5, "minute": 46}
